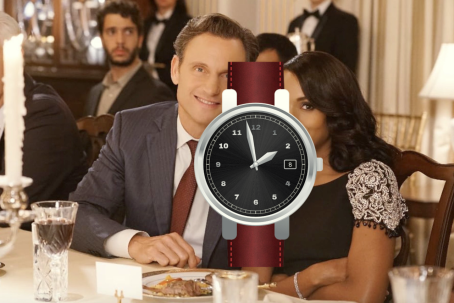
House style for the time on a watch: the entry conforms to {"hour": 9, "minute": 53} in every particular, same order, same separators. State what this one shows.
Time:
{"hour": 1, "minute": 58}
